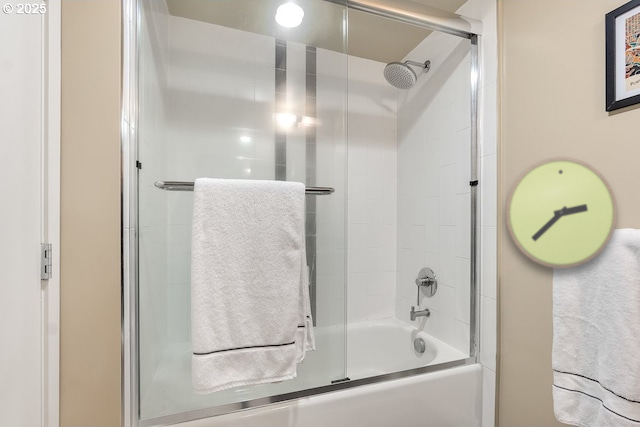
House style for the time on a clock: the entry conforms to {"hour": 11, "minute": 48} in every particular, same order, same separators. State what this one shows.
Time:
{"hour": 2, "minute": 38}
